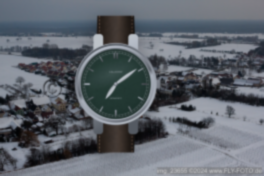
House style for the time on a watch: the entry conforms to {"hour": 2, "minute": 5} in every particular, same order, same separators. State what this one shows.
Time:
{"hour": 7, "minute": 9}
